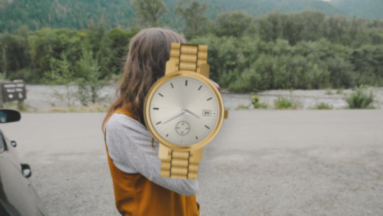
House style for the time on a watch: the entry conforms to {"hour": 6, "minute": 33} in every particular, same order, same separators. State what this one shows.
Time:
{"hour": 3, "minute": 39}
